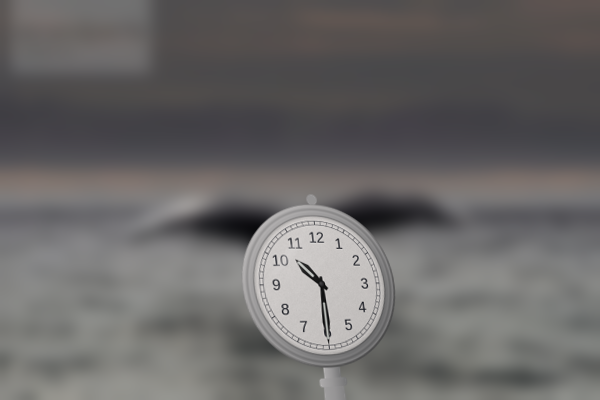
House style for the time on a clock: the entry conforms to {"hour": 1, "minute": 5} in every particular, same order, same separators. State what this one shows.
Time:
{"hour": 10, "minute": 30}
